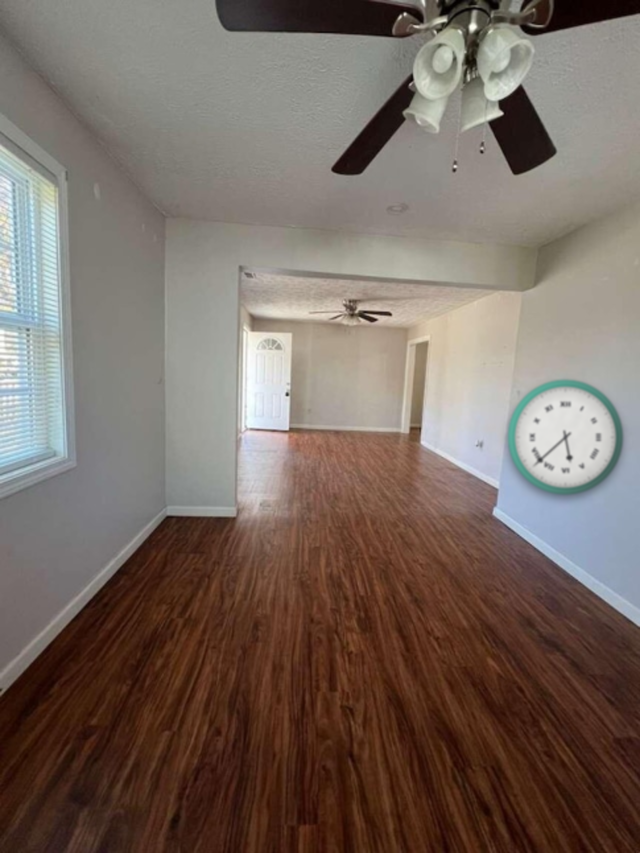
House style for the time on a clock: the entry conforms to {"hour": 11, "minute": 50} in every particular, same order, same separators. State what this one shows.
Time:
{"hour": 5, "minute": 38}
